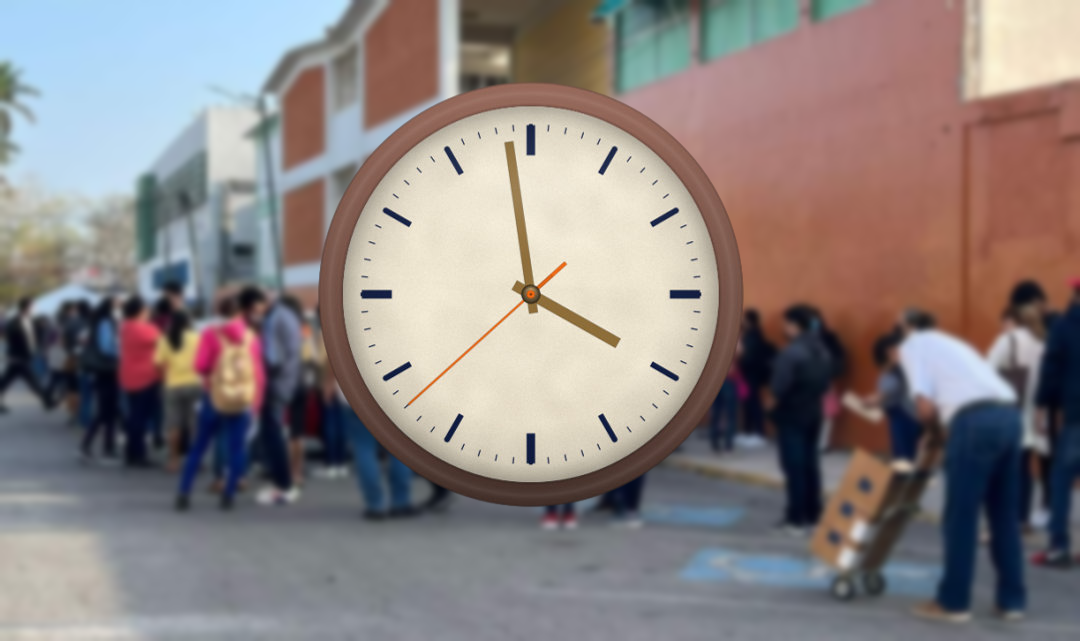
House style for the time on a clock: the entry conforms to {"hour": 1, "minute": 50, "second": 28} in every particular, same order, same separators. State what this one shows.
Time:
{"hour": 3, "minute": 58, "second": 38}
